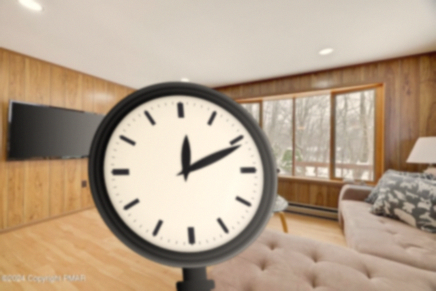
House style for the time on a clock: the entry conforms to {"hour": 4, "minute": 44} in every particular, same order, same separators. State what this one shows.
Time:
{"hour": 12, "minute": 11}
